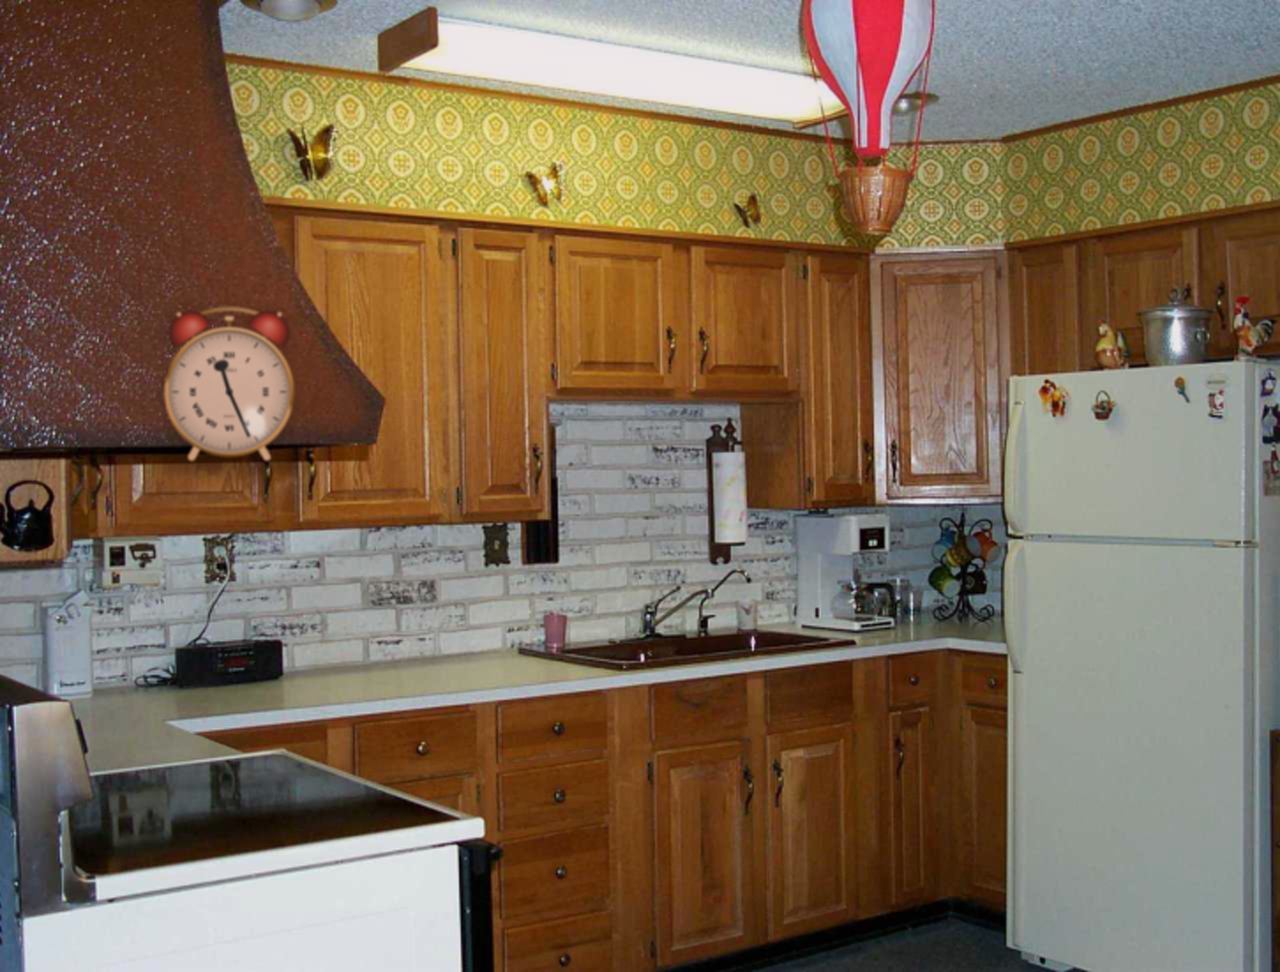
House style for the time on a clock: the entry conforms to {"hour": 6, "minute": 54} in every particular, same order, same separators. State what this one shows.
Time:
{"hour": 11, "minute": 26}
